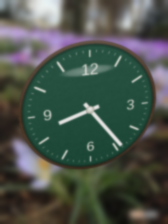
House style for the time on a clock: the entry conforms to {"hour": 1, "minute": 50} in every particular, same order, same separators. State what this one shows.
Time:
{"hour": 8, "minute": 24}
